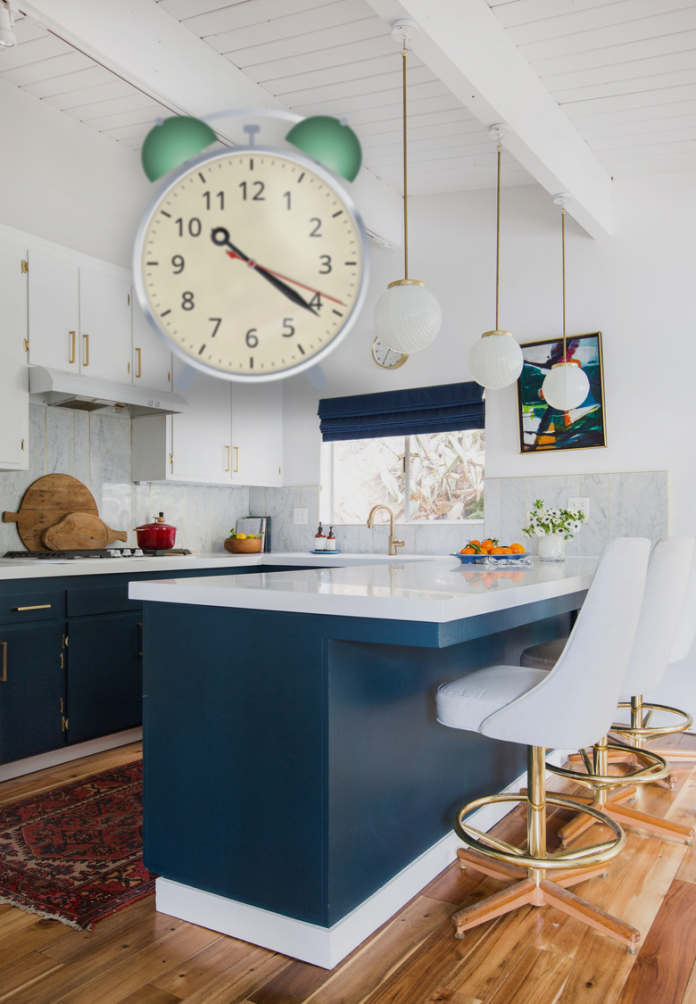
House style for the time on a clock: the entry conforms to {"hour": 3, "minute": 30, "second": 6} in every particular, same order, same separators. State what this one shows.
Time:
{"hour": 10, "minute": 21, "second": 19}
